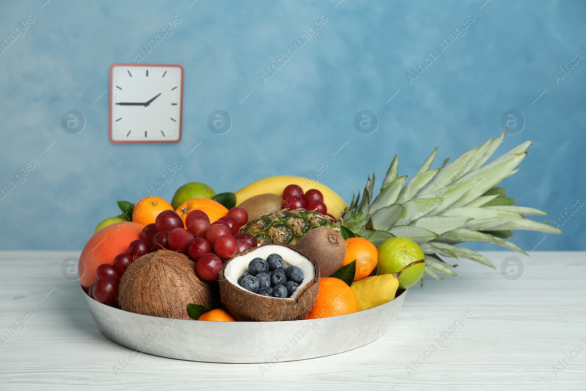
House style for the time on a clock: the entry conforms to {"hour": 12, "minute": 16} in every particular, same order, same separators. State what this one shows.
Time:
{"hour": 1, "minute": 45}
